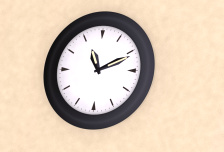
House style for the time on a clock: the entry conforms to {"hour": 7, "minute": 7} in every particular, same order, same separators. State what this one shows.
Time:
{"hour": 11, "minute": 11}
